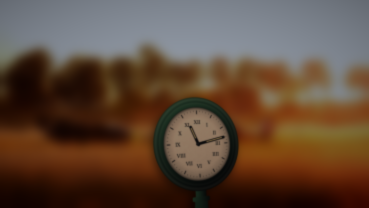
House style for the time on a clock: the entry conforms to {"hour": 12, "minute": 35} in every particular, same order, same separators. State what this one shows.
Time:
{"hour": 11, "minute": 13}
